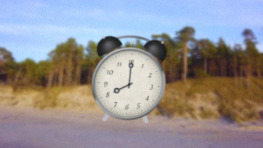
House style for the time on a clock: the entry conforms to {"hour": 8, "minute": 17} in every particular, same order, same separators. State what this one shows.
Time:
{"hour": 8, "minute": 0}
